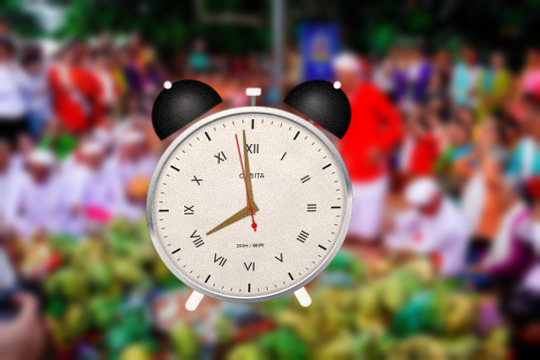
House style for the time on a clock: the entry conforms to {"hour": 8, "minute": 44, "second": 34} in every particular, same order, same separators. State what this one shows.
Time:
{"hour": 7, "minute": 58, "second": 58}
